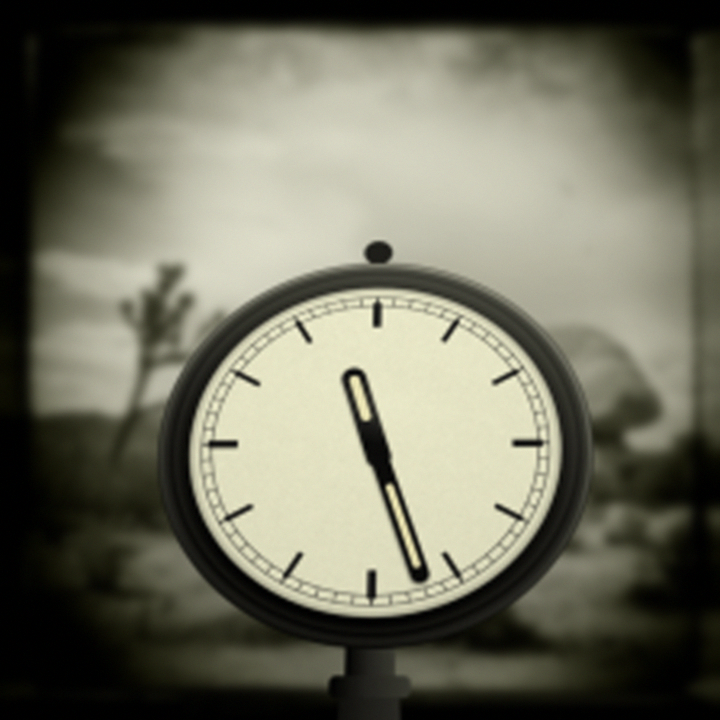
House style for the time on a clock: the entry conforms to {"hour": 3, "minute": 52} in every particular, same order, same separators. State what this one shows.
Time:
{"hour": 11, "minute": 27}
